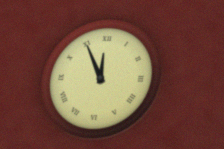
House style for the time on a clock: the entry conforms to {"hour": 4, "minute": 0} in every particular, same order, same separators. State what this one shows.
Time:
{"hour": 11, "minute": 55}
